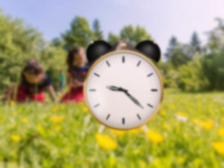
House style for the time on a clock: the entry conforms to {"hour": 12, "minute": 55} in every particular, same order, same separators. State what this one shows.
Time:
{"hour": 9, "minute": 22}
